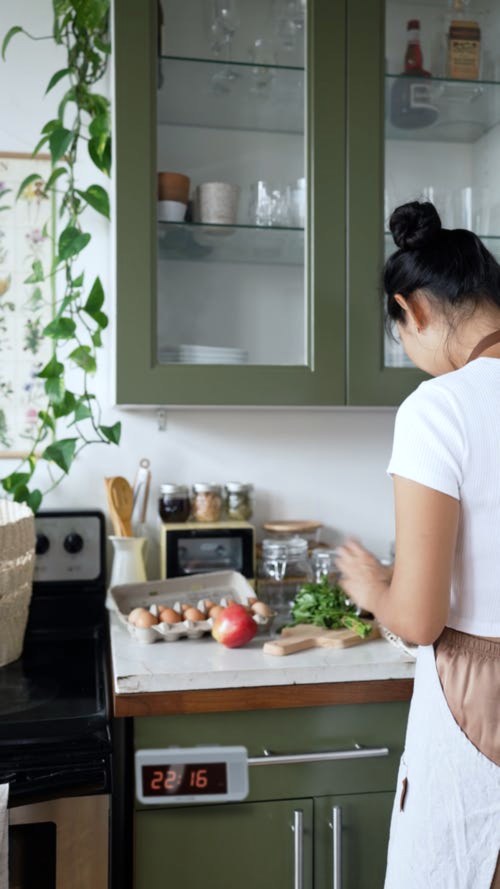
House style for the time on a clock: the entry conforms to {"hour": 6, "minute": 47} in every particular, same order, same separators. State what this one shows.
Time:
{"hour": 22, "minute": 16}
